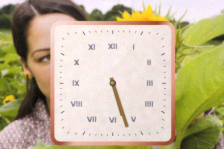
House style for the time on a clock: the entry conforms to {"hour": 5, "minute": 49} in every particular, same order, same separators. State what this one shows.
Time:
{"hour": 5, "minute": 27}
